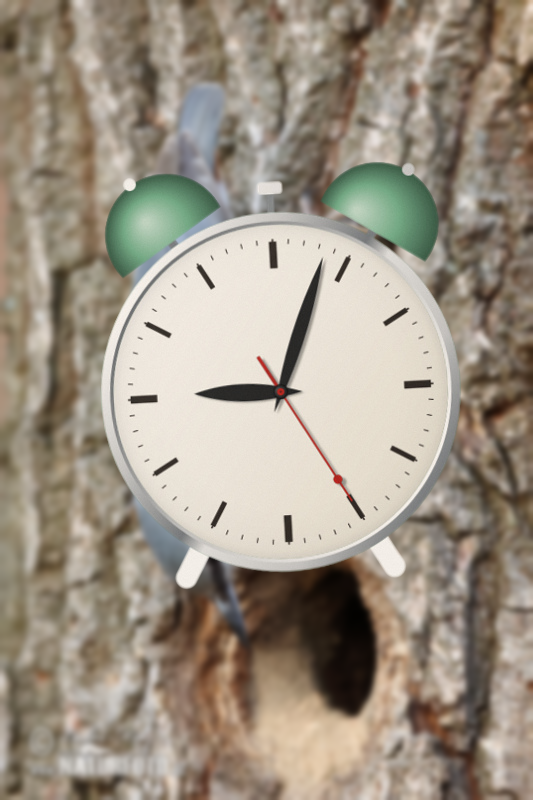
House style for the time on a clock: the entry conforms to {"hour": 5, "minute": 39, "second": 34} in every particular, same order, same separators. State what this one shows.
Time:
{"hour": 9, "minute": 3, "second": 25}
